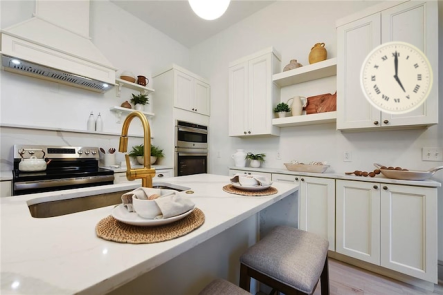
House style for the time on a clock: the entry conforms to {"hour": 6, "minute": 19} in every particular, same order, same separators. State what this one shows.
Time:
{"hour": 5, "minute": 0}
